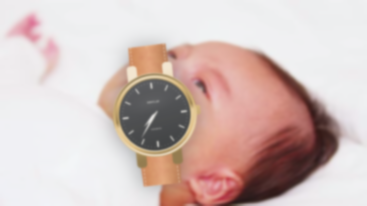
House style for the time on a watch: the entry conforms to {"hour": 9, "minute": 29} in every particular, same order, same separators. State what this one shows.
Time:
{"hour": 7, "minute": 36}
